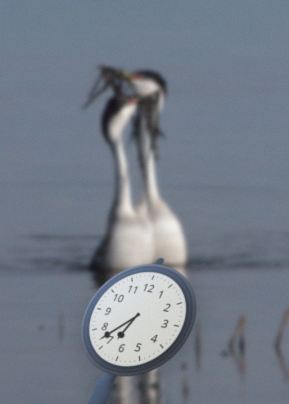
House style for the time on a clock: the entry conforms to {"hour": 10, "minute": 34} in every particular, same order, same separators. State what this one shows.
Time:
{"hour": 6, "minute": 37}
